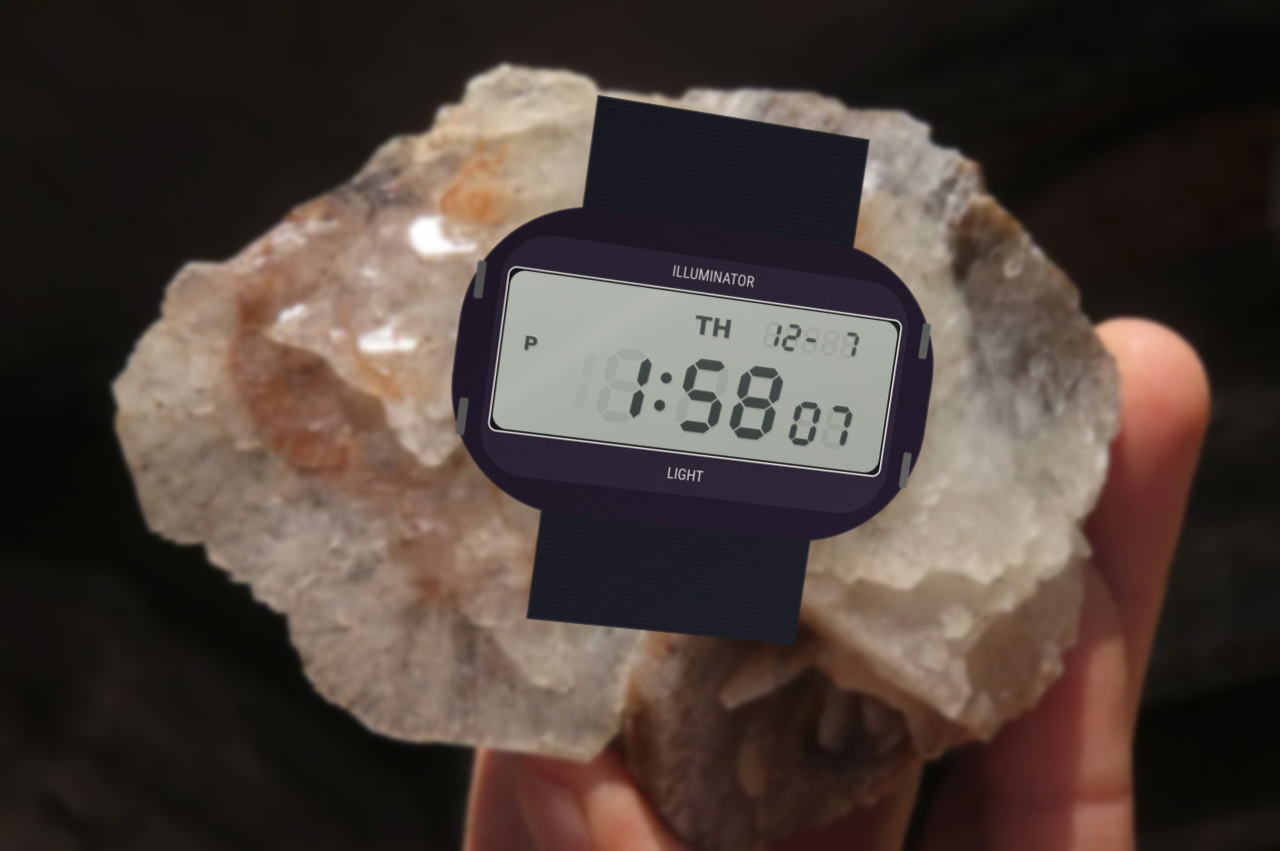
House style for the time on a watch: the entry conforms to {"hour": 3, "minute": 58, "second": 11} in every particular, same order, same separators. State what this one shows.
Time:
{"hour": 1, "minute": 58, "second": 7}
